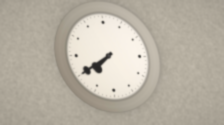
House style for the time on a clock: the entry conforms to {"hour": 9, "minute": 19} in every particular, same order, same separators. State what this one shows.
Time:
{"hour": 7, "minute": 40}
